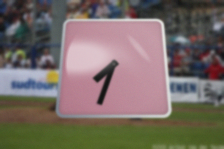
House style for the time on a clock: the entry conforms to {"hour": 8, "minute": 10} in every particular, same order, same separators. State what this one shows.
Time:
{"hour": 7, "minute": 33}
